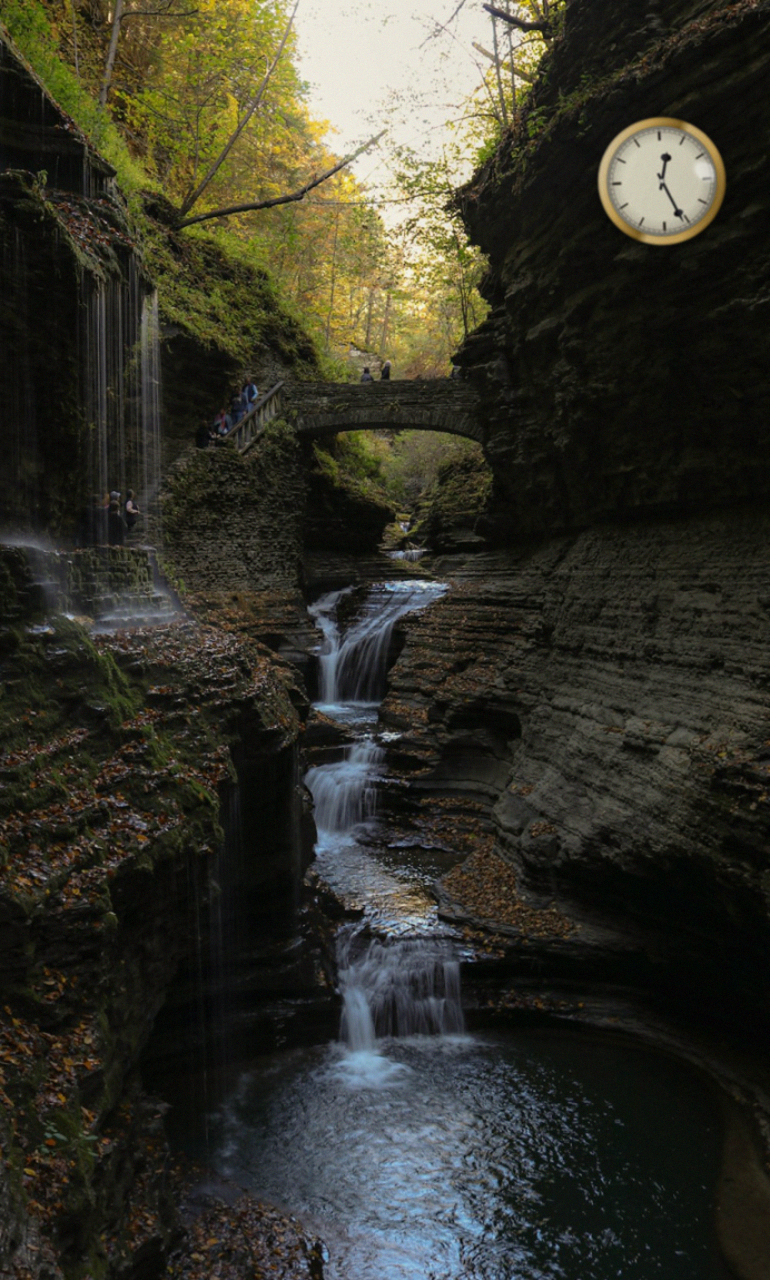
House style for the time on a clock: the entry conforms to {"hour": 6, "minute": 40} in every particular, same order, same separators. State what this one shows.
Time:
{"hour": 12, "minute": 26}
